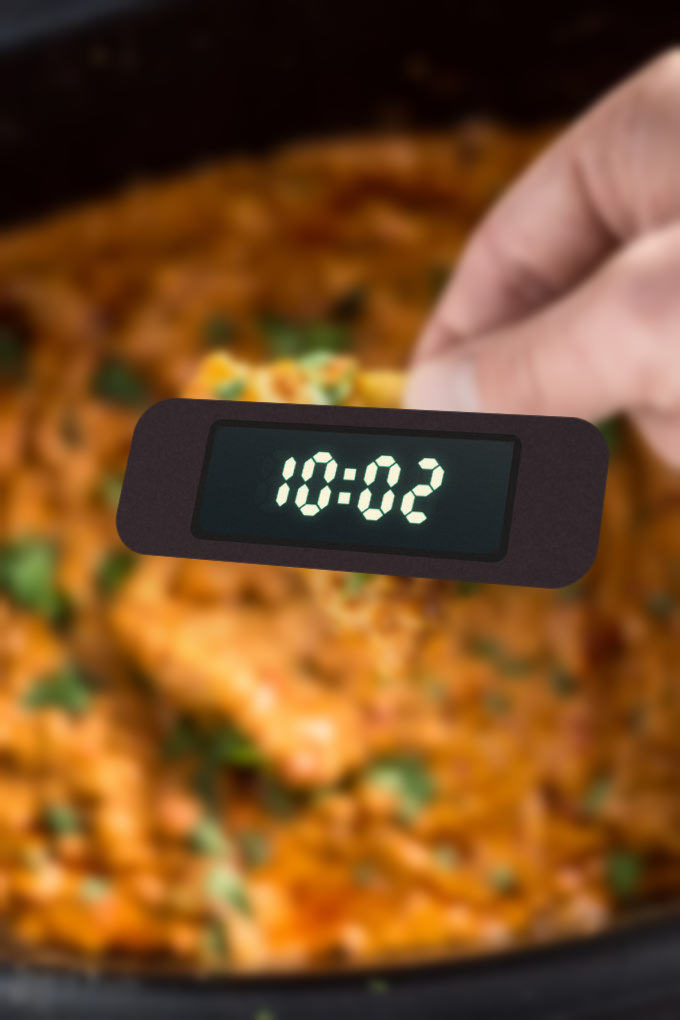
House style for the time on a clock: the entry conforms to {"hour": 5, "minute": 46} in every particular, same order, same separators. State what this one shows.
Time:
{"hour": 10, "minute": 2}
